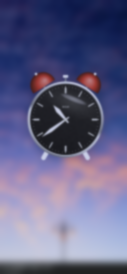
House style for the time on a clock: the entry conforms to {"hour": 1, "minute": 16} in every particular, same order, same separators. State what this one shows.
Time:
{"hour": 10, "minute": 39}
